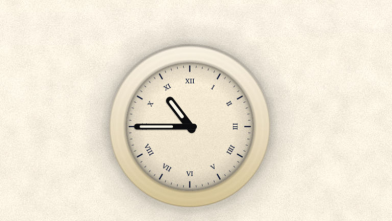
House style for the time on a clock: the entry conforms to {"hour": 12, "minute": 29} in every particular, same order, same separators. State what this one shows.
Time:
{"hour": 10, "minute": 45}
